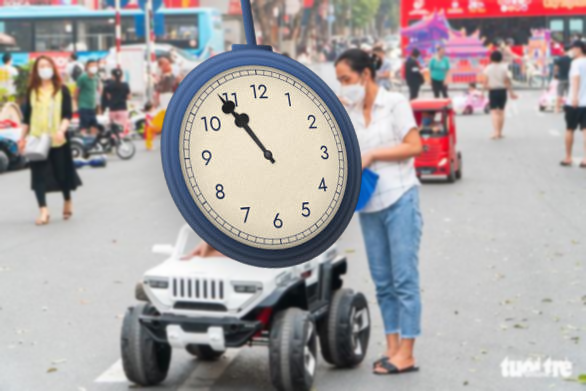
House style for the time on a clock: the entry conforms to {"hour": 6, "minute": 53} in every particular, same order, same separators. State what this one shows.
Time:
{"hour": 10, "minute": 54}
